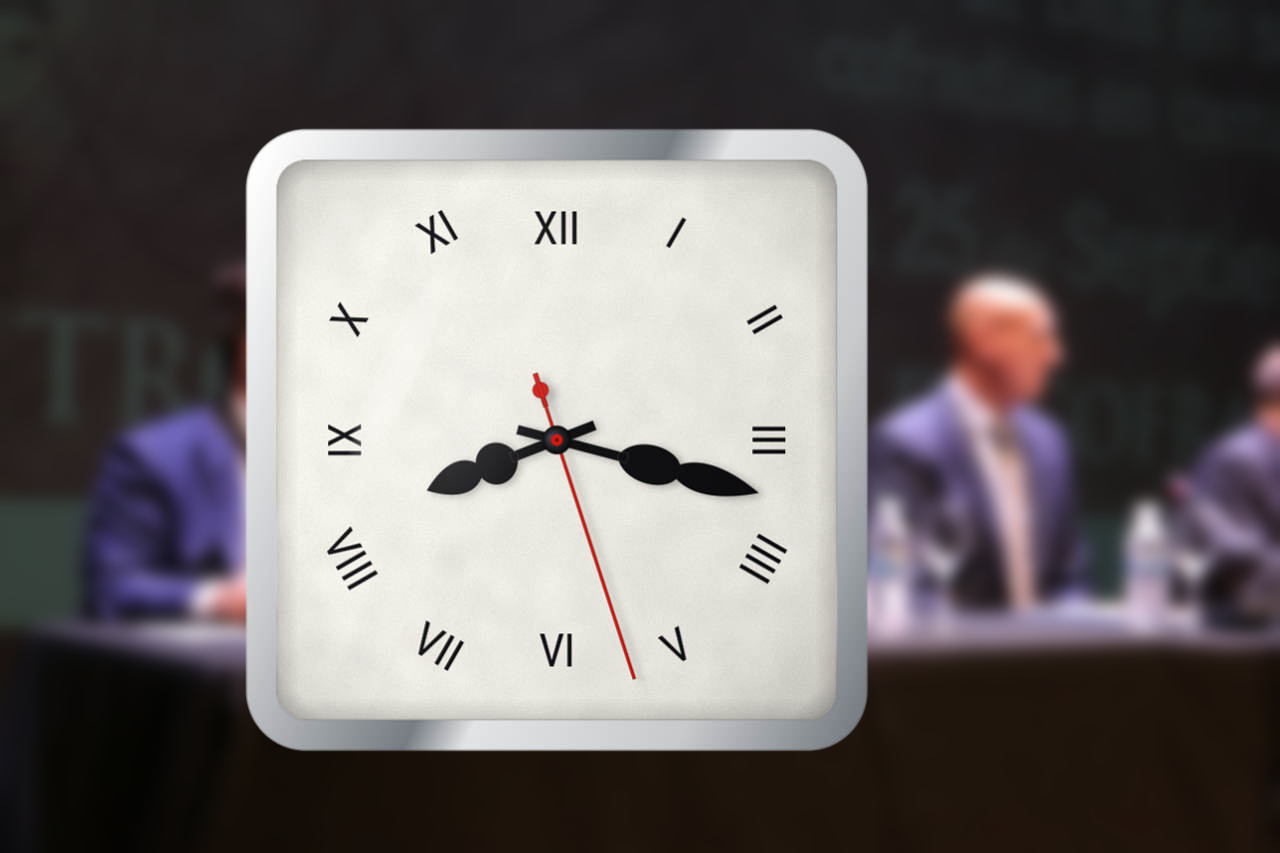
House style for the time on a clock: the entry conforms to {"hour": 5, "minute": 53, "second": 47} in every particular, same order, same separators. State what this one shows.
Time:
{"hour": 8, "minute": 17, "second": 27}
